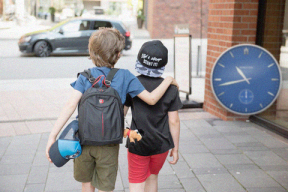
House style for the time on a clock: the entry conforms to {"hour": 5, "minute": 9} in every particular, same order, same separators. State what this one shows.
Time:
{"hour": 10, "minute": 43}
